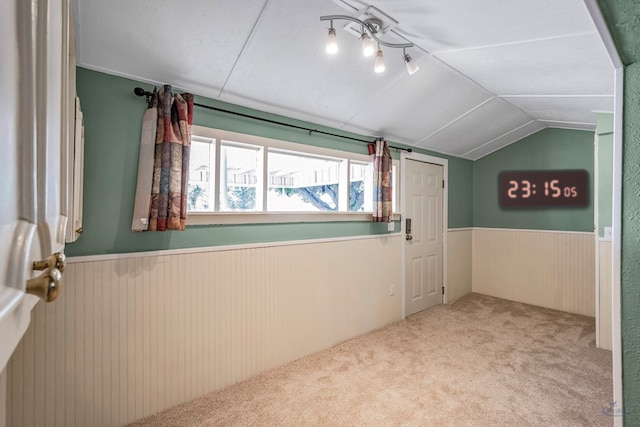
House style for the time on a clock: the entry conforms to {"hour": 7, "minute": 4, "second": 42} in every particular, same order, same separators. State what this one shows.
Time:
{"hour": 23, "minute": 15, "second": 5}
